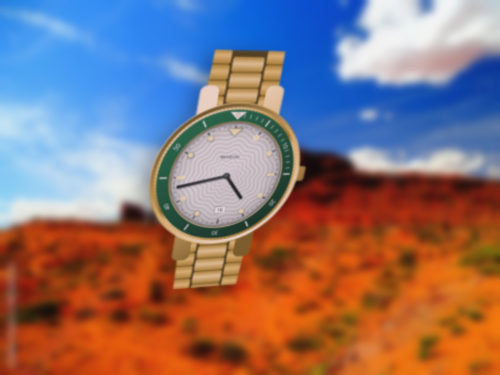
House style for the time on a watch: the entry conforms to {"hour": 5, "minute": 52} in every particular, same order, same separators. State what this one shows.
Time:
{"hour": 4, "minute": 43}
